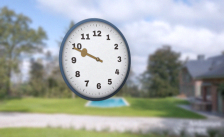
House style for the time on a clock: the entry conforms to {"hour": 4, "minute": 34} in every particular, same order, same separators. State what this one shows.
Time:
{"hour": 9, "minute": 49}
